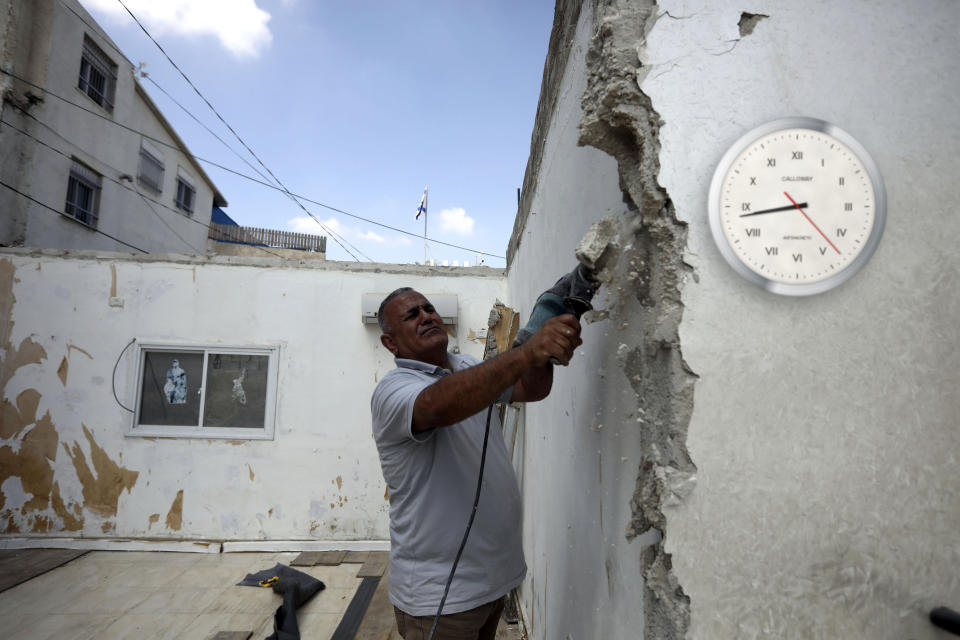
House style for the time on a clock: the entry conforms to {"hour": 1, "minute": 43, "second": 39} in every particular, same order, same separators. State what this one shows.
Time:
{"hour": 8, "minute": 43, "second": 23}
